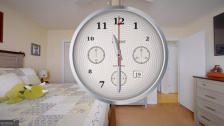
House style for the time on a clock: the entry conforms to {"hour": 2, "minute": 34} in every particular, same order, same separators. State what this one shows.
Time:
{"hour": 11, "minute": 30}
